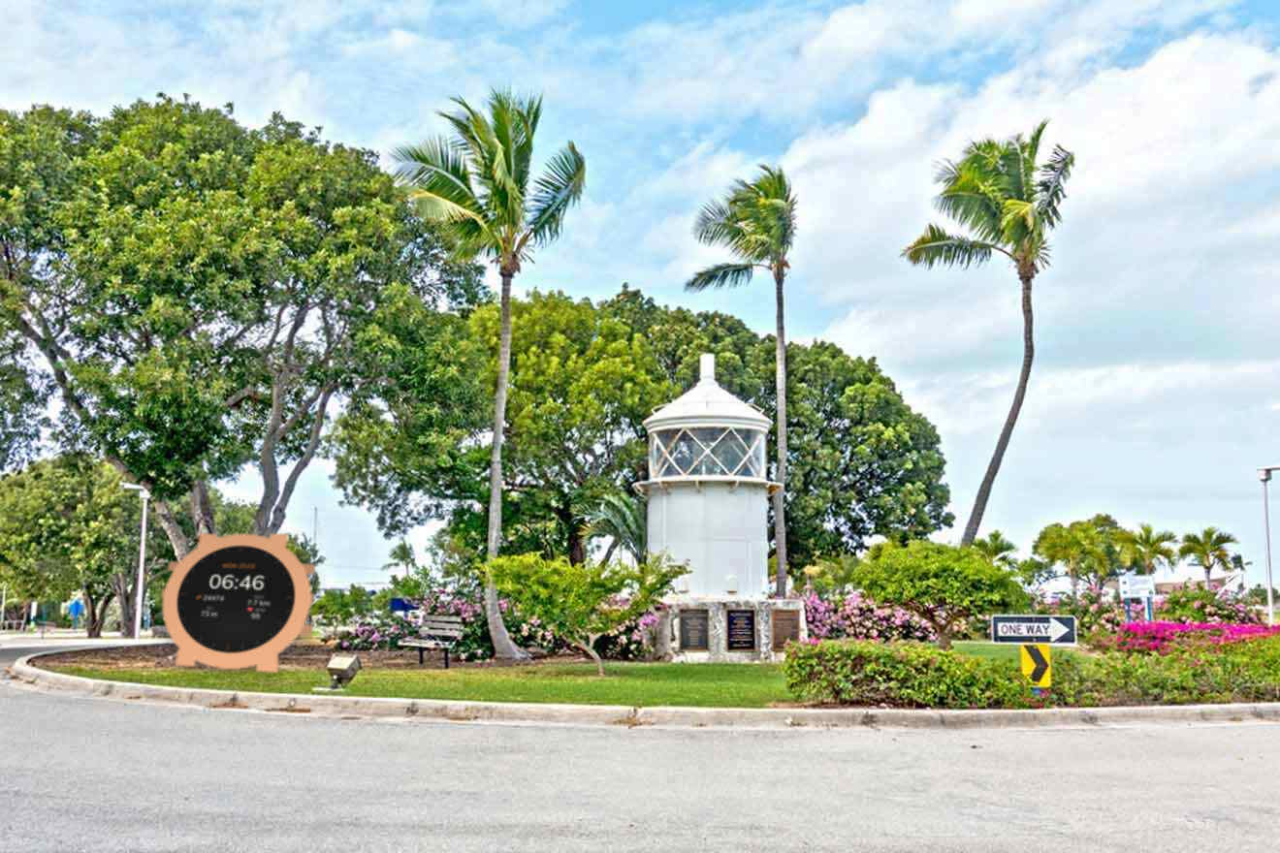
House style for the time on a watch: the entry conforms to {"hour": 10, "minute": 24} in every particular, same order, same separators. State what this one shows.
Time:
{"hour": 6, "minute": 46}
